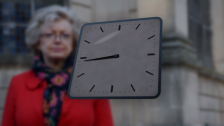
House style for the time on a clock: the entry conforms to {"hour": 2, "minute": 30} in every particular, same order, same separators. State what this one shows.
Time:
{"hour": 8, "minute": 44}
